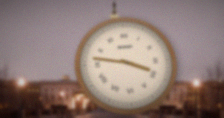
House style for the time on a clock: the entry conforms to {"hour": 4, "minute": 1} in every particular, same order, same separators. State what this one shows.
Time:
{"hour": 3, "minute": 47}
